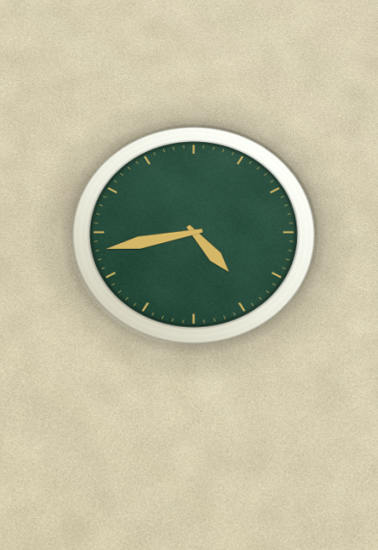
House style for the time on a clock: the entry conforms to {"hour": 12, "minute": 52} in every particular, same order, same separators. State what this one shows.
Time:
{"hour": 4, "minute": 43}
